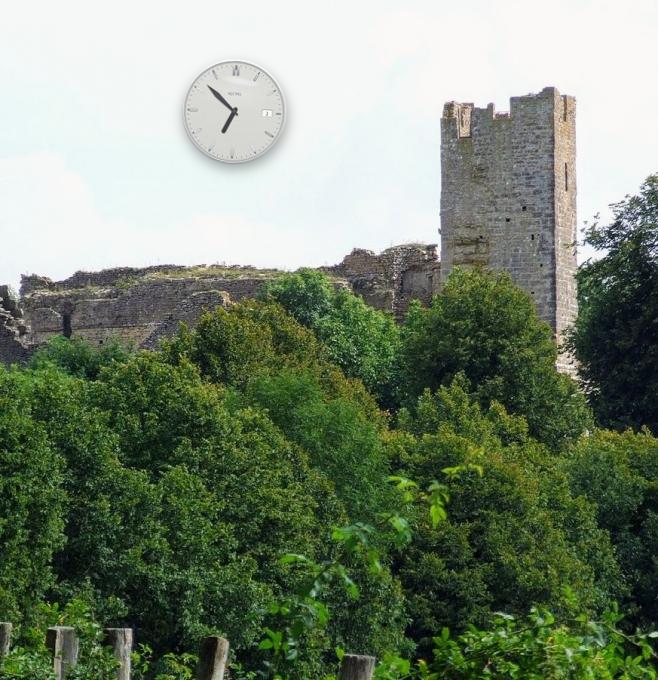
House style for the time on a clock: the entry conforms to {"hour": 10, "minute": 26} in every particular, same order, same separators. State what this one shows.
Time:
{"hour": 6, "minute": 52}
